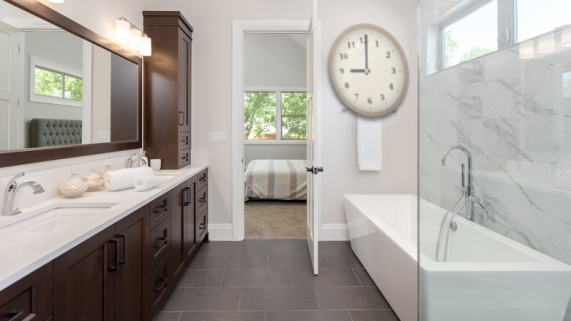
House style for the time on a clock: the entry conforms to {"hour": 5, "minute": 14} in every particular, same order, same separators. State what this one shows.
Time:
{"hour": 9, "minute": 1}
